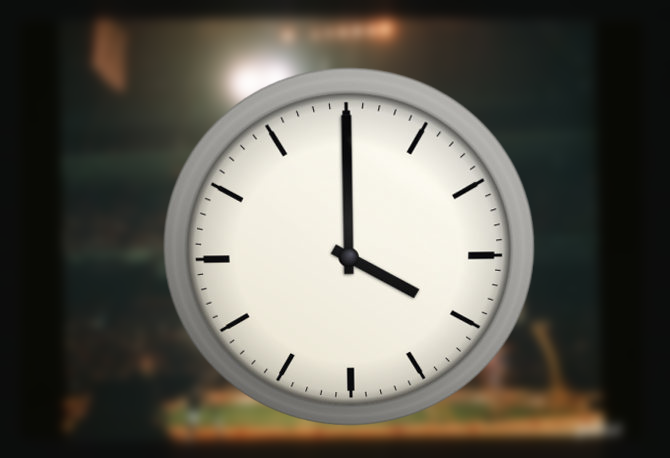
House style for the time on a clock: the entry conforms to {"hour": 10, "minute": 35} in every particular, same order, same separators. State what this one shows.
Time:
{"hour": 4, "minute": 0}
